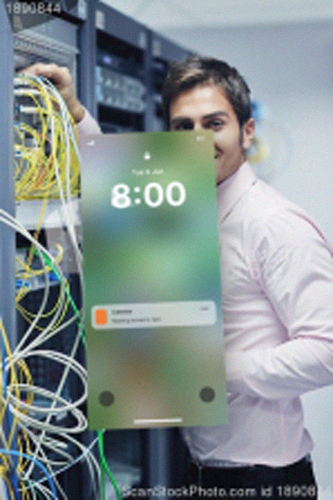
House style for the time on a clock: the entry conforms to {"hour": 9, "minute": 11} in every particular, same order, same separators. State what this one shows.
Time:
{"hour": 8, "minute": 0}
